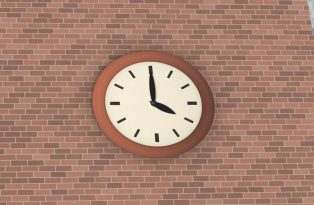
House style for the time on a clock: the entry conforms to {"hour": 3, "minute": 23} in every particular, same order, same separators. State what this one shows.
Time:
{"hour": 4, "minute": 0}
